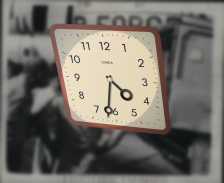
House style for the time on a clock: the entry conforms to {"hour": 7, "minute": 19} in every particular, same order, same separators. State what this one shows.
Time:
{"hour": 4, "minute": 32}
